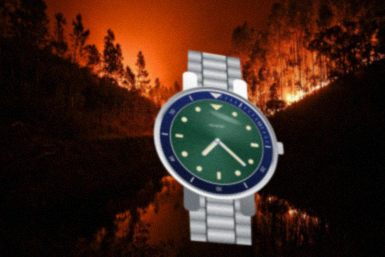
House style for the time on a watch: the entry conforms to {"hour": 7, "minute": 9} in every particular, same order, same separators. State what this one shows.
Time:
{"hour": 7, "minute": 22}
